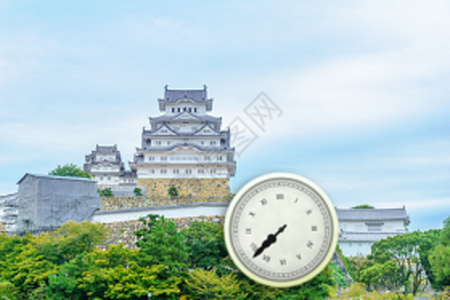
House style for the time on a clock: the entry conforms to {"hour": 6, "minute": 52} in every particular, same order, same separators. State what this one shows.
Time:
{"hour": 7, "minute": 38}
